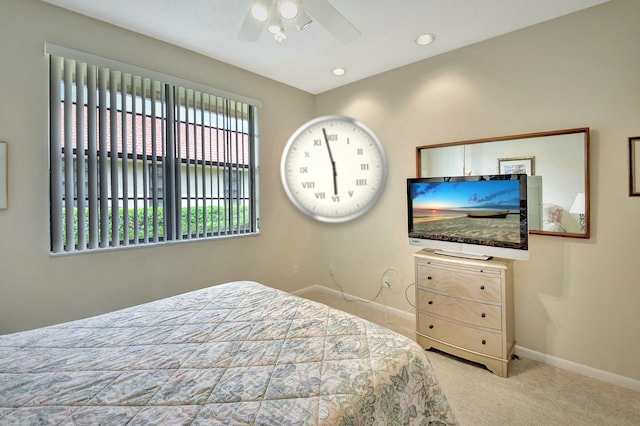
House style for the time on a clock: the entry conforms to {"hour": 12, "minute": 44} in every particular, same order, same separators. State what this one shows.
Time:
{"hour": 5, "minute": 58}
